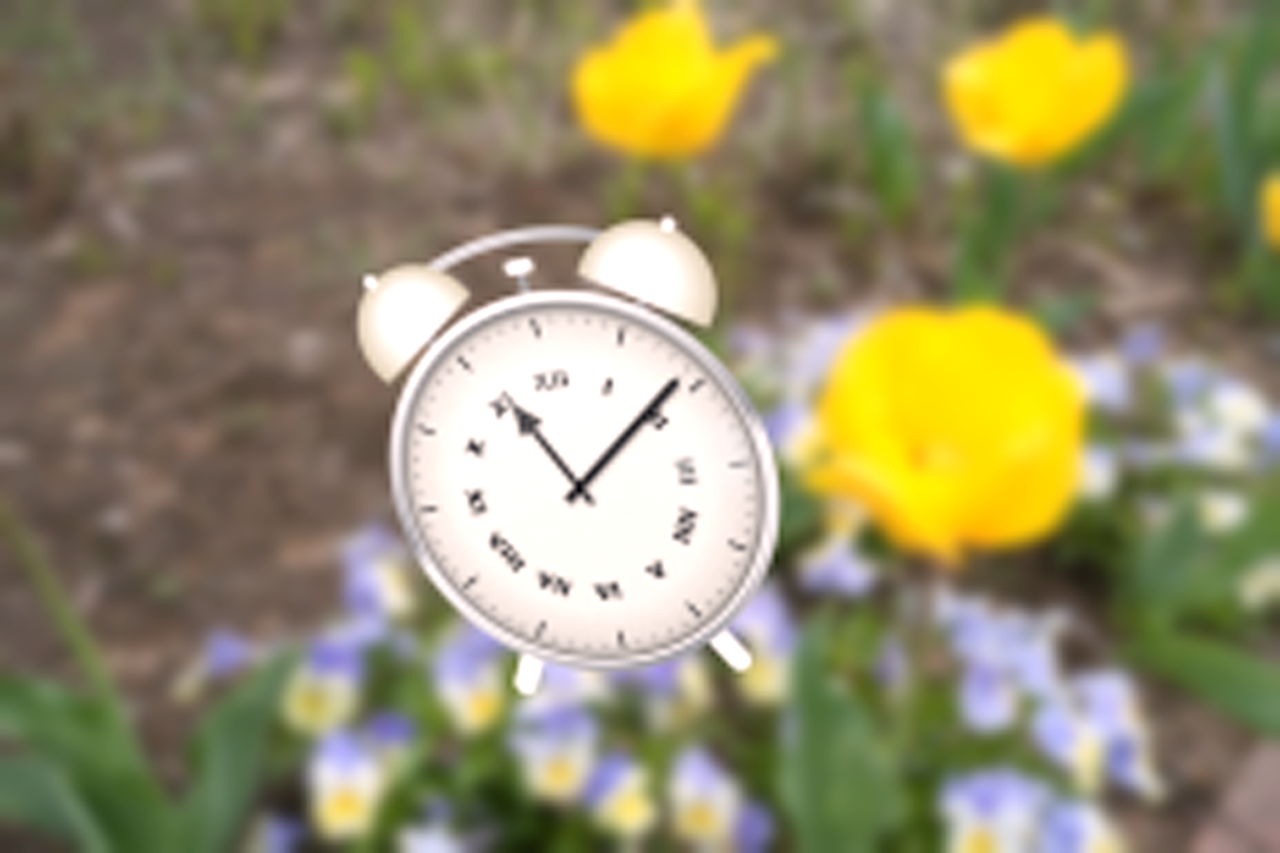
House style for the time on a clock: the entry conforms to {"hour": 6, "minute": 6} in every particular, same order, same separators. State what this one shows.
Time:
{"hour": 11, "minute": 9}
